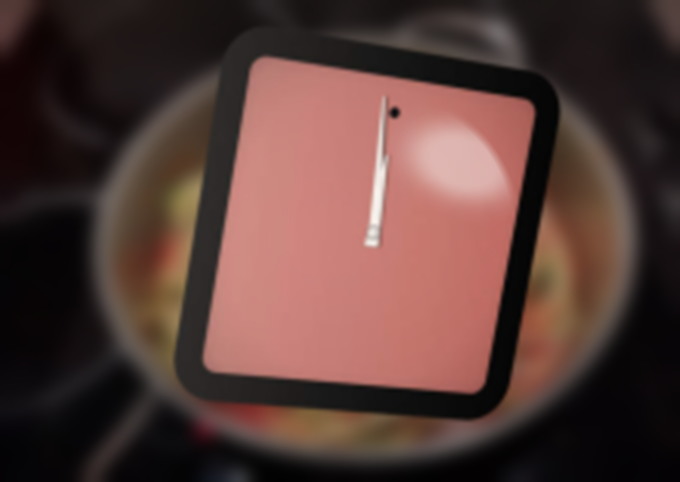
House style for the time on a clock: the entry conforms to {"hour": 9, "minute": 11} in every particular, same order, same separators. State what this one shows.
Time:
{"hour": 11, "minute": 59}
